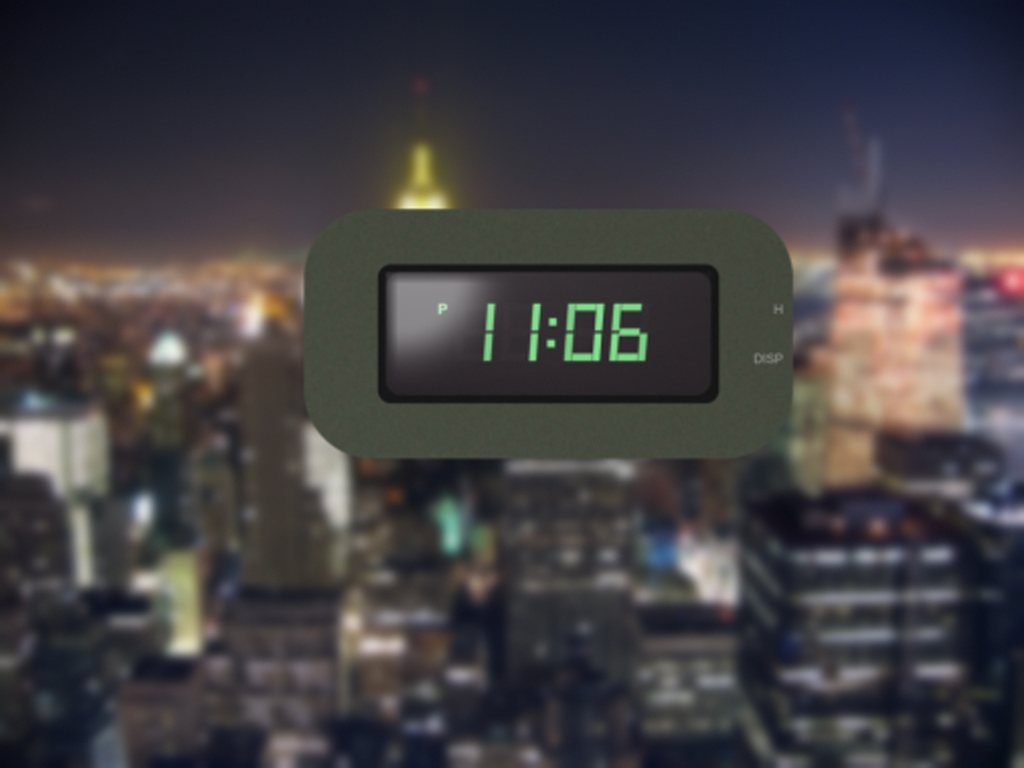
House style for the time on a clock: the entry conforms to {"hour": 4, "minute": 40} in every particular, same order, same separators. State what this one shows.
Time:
{"hour": 11, "minute": 6}
